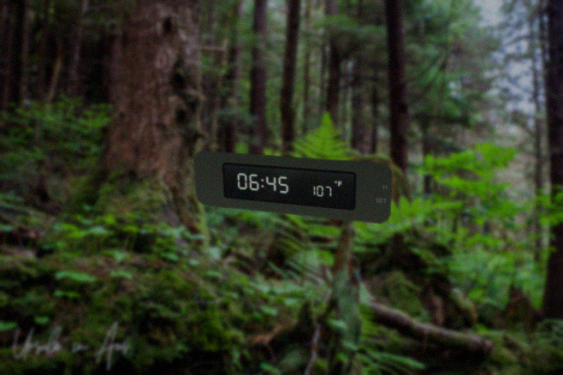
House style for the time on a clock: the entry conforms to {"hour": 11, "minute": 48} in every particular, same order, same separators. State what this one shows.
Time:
{"hour": 6, "minute": 45}
